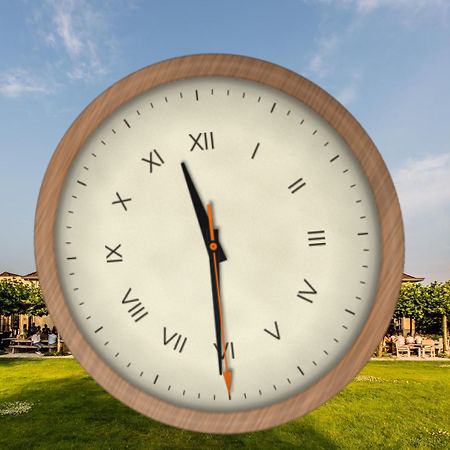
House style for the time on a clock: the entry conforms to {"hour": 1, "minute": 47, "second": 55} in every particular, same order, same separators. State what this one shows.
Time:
{"hour": 11, "minute": 30, "second": 30}
